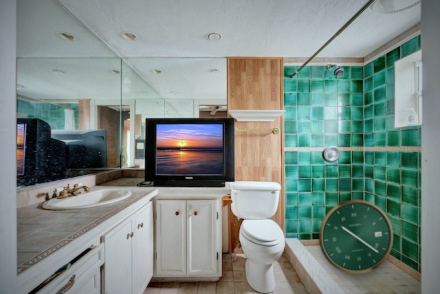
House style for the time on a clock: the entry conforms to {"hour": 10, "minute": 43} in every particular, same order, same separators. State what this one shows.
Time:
{"hour": 10, "minute": 22}
